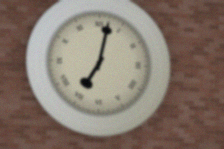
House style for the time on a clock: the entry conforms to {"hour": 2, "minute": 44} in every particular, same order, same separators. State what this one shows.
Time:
{"hour": 7, "minute": 2}
